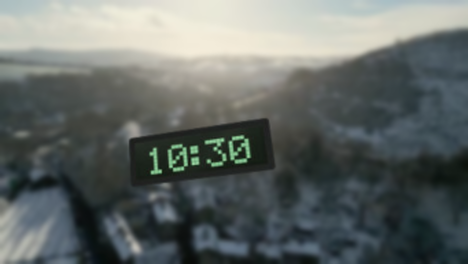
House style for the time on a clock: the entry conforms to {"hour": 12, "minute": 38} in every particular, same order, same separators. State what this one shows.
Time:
{"hour": 10, "minute": 30}
